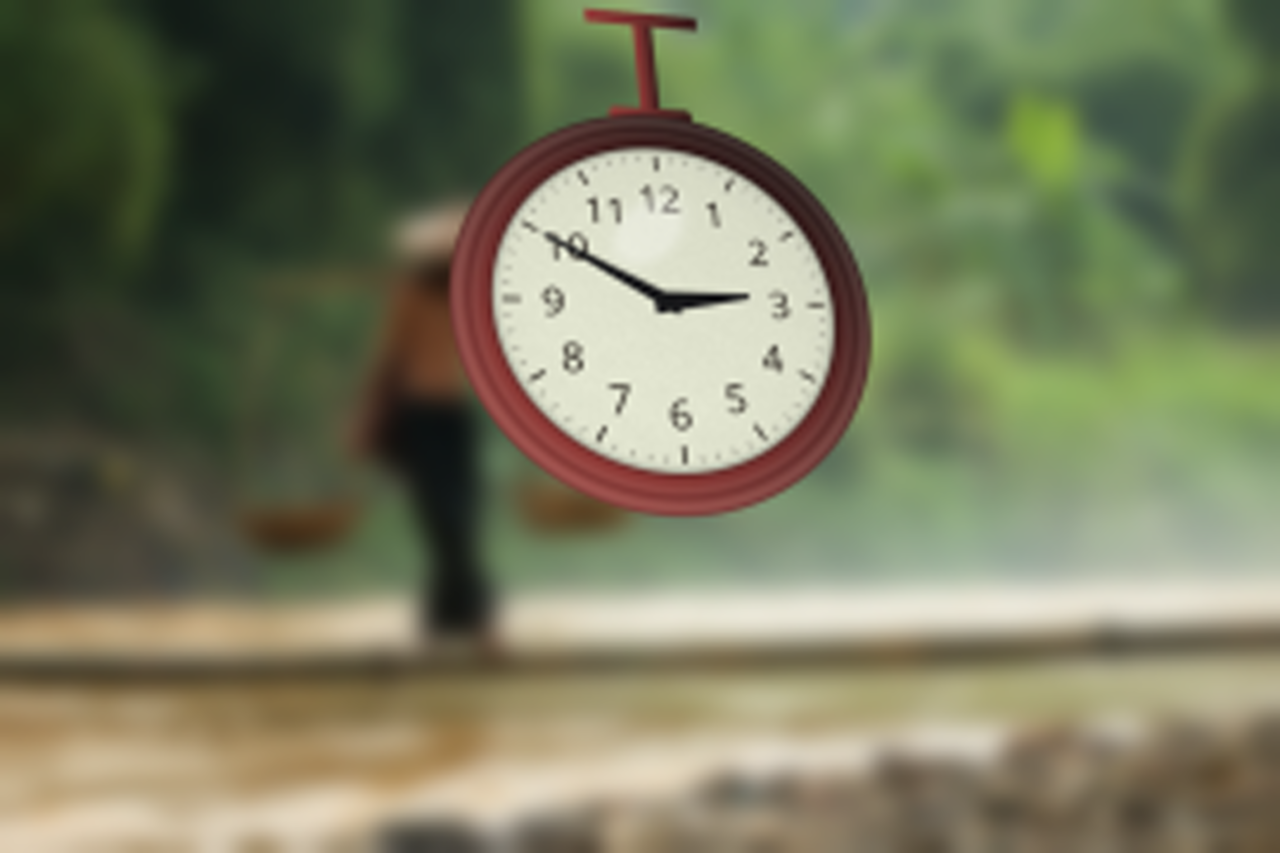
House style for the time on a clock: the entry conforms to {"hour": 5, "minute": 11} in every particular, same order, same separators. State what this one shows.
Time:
{"hour": 2, "minute": 50}
